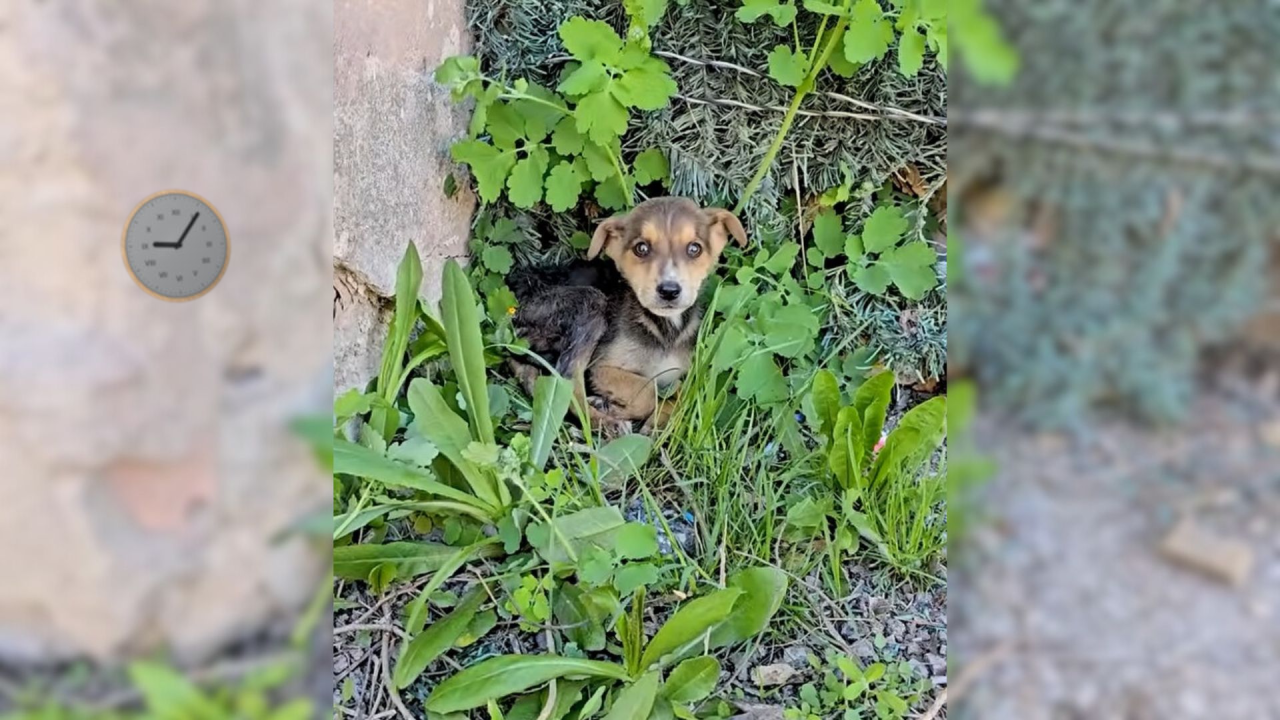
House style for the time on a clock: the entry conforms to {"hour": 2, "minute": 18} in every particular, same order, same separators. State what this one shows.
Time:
{"hour": 9, "minute": 6}
